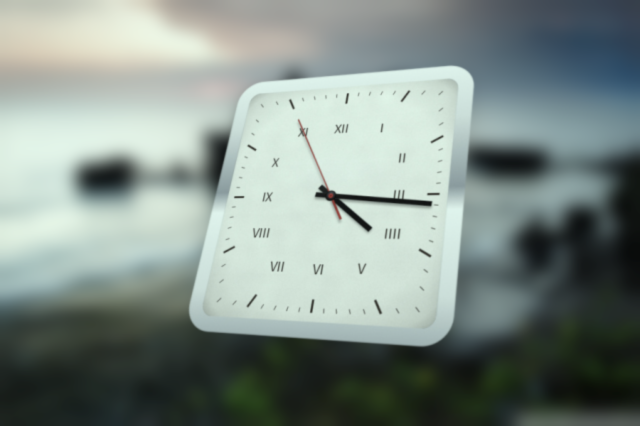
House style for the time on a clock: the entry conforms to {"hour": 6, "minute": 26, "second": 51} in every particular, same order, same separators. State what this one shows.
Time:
{"hour": 4, "minute": 15, "second": 55}
